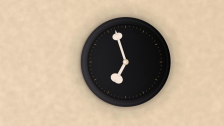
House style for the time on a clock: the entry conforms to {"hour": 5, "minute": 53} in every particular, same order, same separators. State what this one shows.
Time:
{"hour": 6, "minute": 57}
